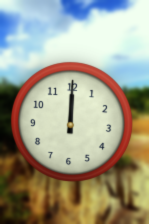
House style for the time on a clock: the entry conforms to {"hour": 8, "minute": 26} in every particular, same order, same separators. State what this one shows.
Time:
{"hour": 12, "minute": 0}
